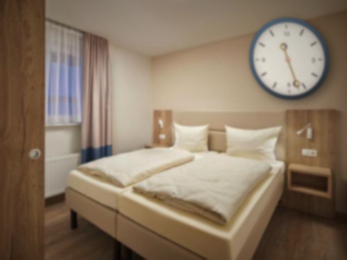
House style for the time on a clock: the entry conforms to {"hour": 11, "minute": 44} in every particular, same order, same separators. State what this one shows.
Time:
{"hour": 11, "minute": 27}
